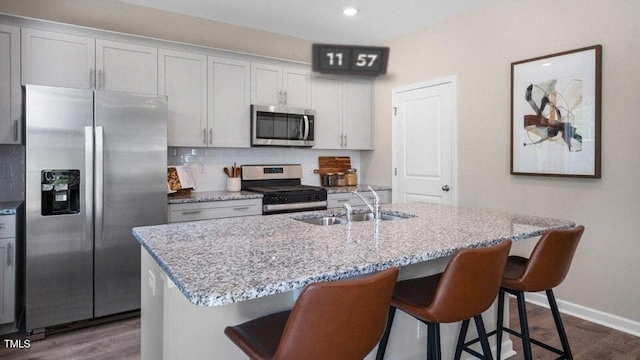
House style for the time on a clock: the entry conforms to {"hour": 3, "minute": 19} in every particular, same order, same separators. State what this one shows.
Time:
{"hour": 11, "minute": 57}
